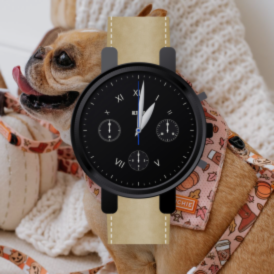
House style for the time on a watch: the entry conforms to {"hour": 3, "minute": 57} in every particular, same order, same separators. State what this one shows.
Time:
{"hour": 1, "minute": 1}
